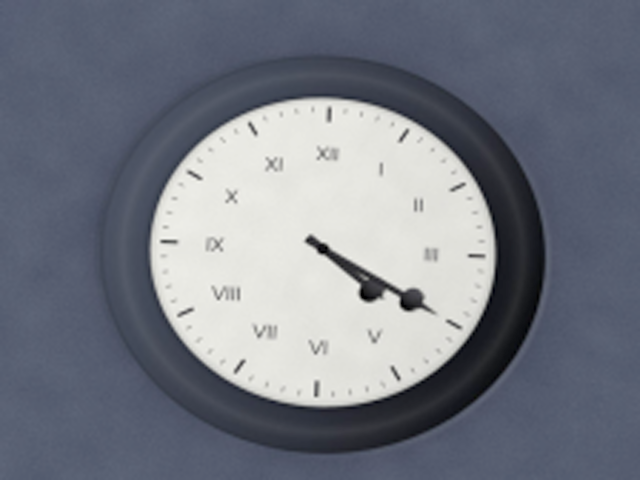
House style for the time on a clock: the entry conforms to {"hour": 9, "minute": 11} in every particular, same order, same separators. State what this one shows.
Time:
{"hour": 4, "minute": 20}
